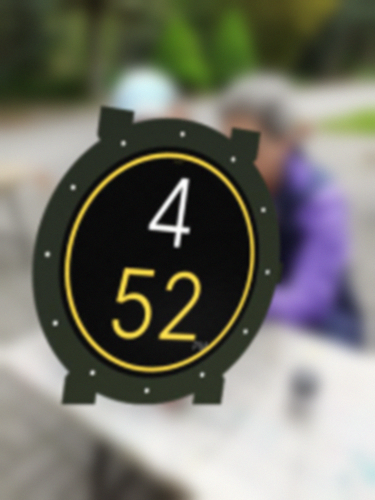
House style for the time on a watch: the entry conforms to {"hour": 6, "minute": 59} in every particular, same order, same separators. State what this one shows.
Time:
{"hour": 4, "minute": 52}
